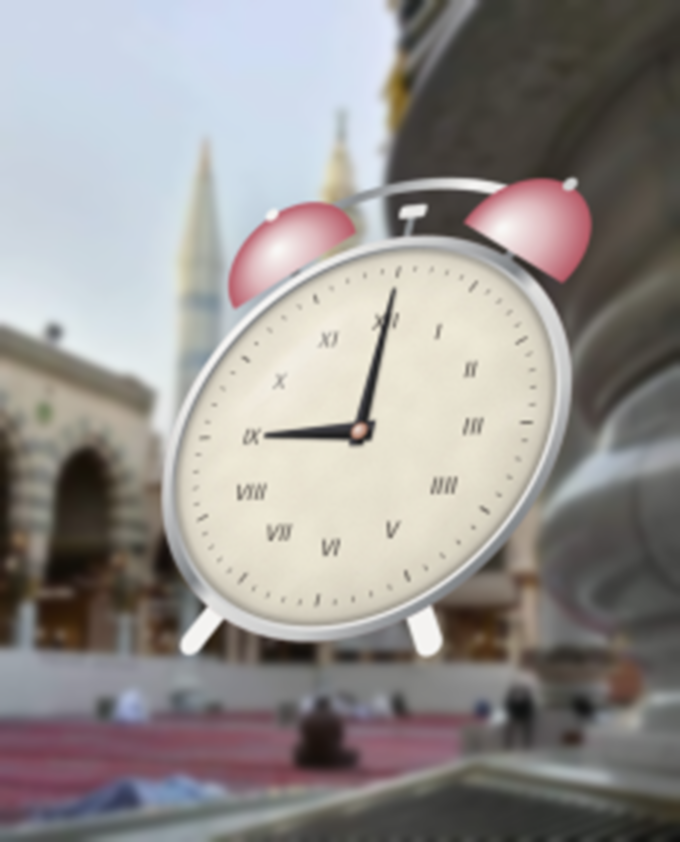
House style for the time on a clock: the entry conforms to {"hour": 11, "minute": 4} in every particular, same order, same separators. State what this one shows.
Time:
{"hour": 9, "minute": 0}
